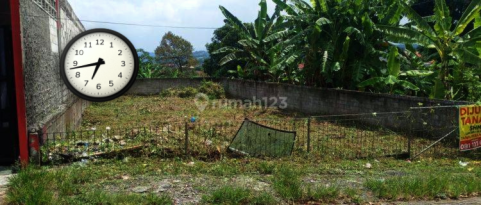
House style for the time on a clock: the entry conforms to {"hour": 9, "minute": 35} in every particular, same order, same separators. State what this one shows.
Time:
{"hour": 6, "minute": 43}
